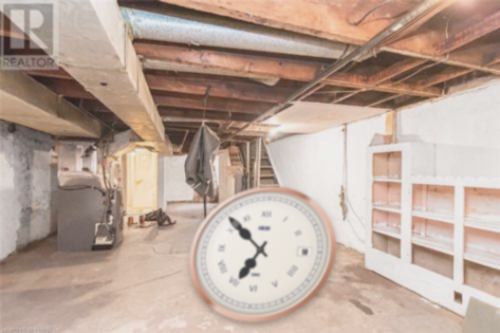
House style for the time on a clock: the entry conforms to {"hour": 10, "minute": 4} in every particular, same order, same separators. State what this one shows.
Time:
{"hour": 6, "minute": 52}
